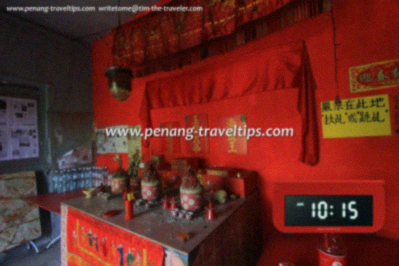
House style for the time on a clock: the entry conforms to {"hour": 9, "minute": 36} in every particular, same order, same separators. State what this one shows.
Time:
{"hour": 10, "minute": 15}
